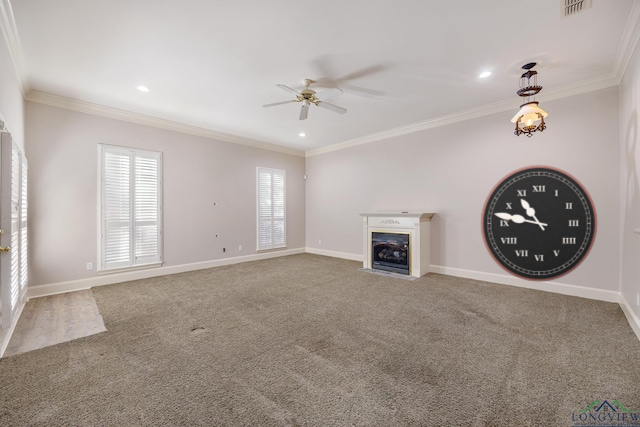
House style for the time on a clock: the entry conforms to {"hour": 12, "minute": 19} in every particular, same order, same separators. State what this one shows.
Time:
{"hour": 10, "minute": 47}
